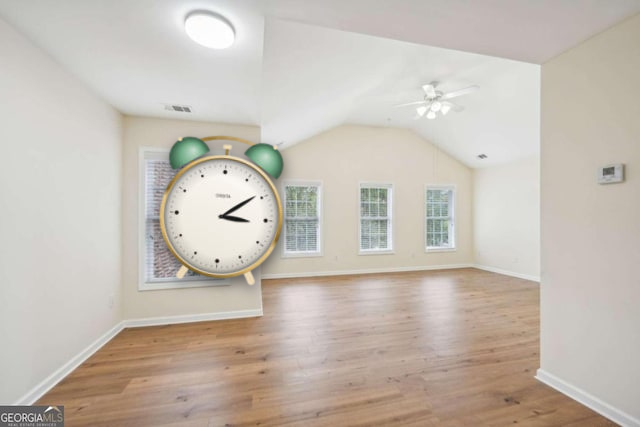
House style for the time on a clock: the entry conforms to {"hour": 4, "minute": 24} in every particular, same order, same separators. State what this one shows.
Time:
{"hour": 3, "minute": 9}
